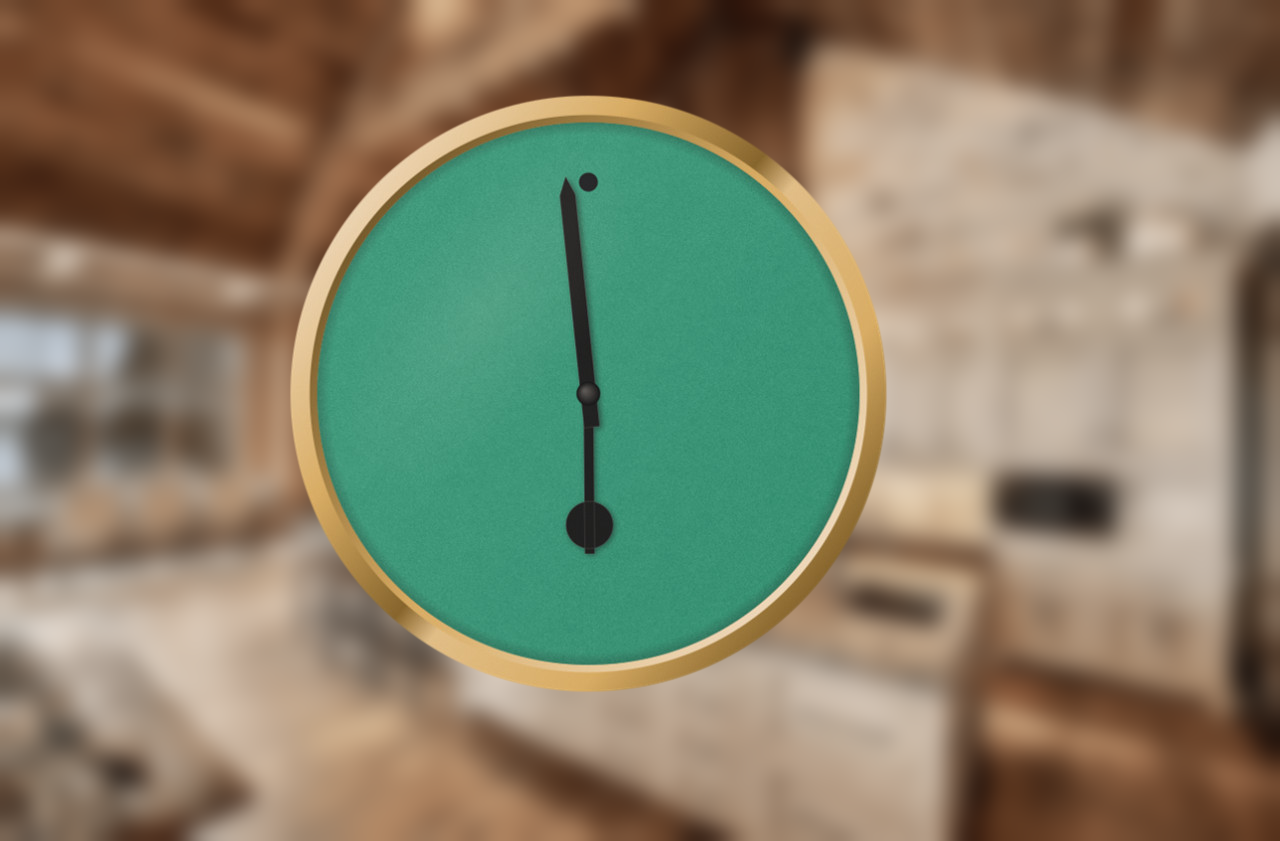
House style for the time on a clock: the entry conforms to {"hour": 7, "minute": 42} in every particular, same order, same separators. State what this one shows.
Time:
{"hour": 5, "minute": 59}
